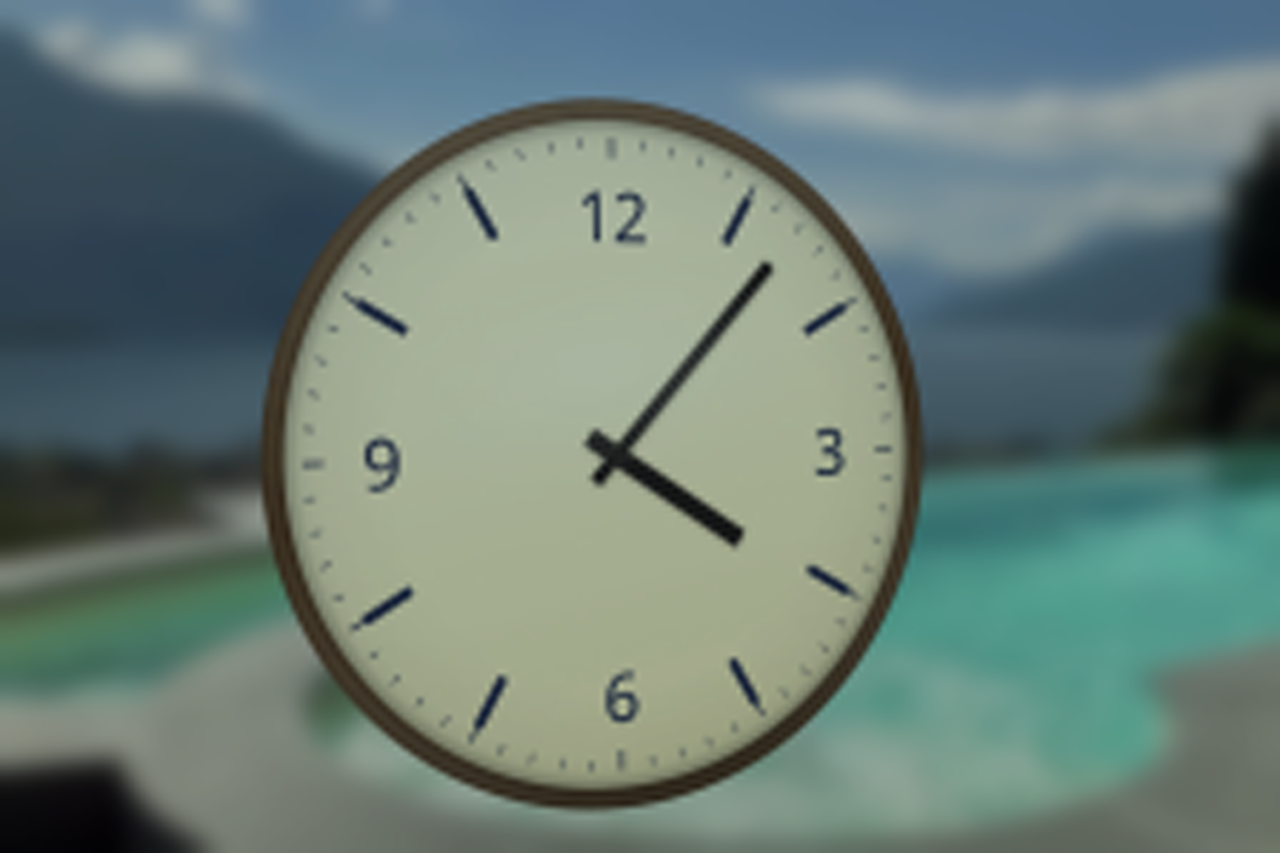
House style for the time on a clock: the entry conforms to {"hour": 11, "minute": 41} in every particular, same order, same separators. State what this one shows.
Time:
{"hour": 4, "minute": 7}
